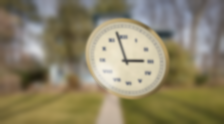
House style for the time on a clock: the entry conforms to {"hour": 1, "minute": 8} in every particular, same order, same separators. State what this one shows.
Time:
{"hour": 2, "minute": 58}
